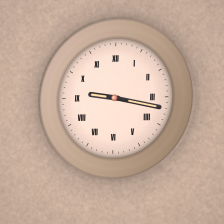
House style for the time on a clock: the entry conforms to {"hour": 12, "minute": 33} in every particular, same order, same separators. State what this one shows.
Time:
{"hour": 9, "minute": 17}
